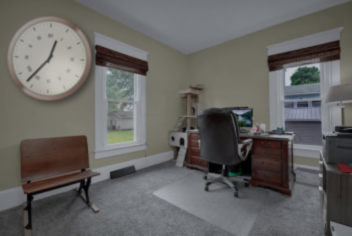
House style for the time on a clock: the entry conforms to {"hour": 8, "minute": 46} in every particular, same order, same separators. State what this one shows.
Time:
{"hour": 12, "minute": 37}
